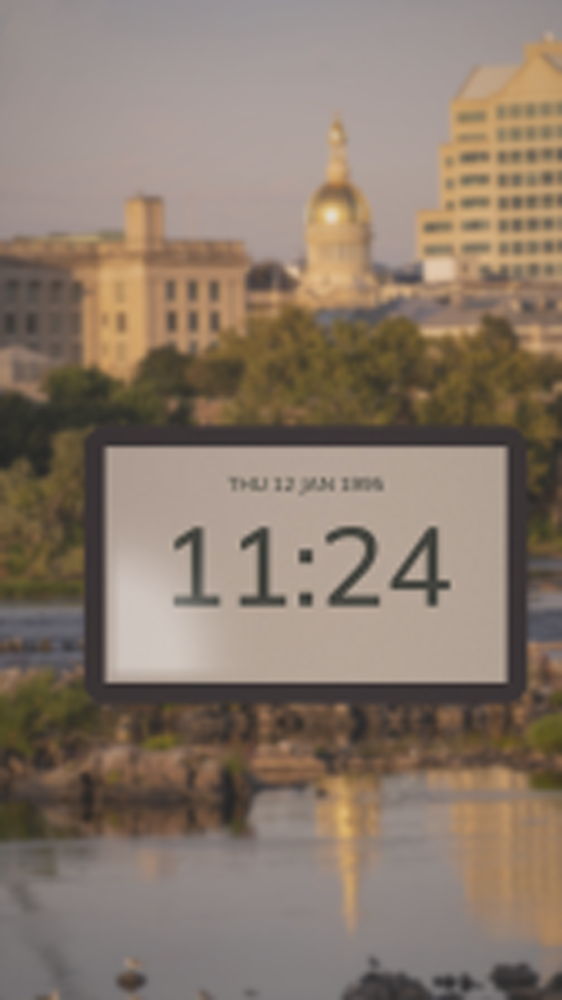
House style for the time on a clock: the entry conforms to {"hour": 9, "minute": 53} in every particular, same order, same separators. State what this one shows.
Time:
{"hour": 11, "minute": 24}
